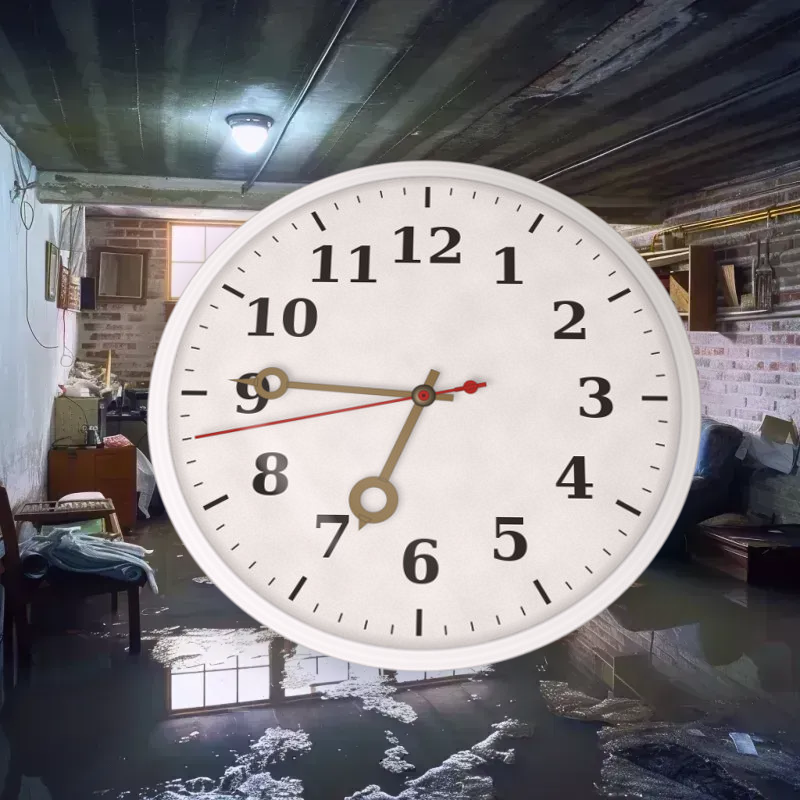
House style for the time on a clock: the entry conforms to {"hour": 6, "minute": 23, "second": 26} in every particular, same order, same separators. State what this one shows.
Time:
{"hour": 6, "minute": 45, "second": 43}
